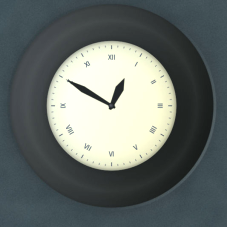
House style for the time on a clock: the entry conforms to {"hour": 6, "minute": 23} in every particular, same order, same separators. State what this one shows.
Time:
{"hour": 12, "minute": 50}
